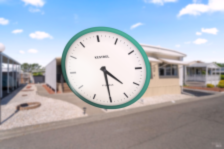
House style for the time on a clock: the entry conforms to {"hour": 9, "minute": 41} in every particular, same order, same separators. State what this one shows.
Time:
{"hour": 4, "minute": 30}
